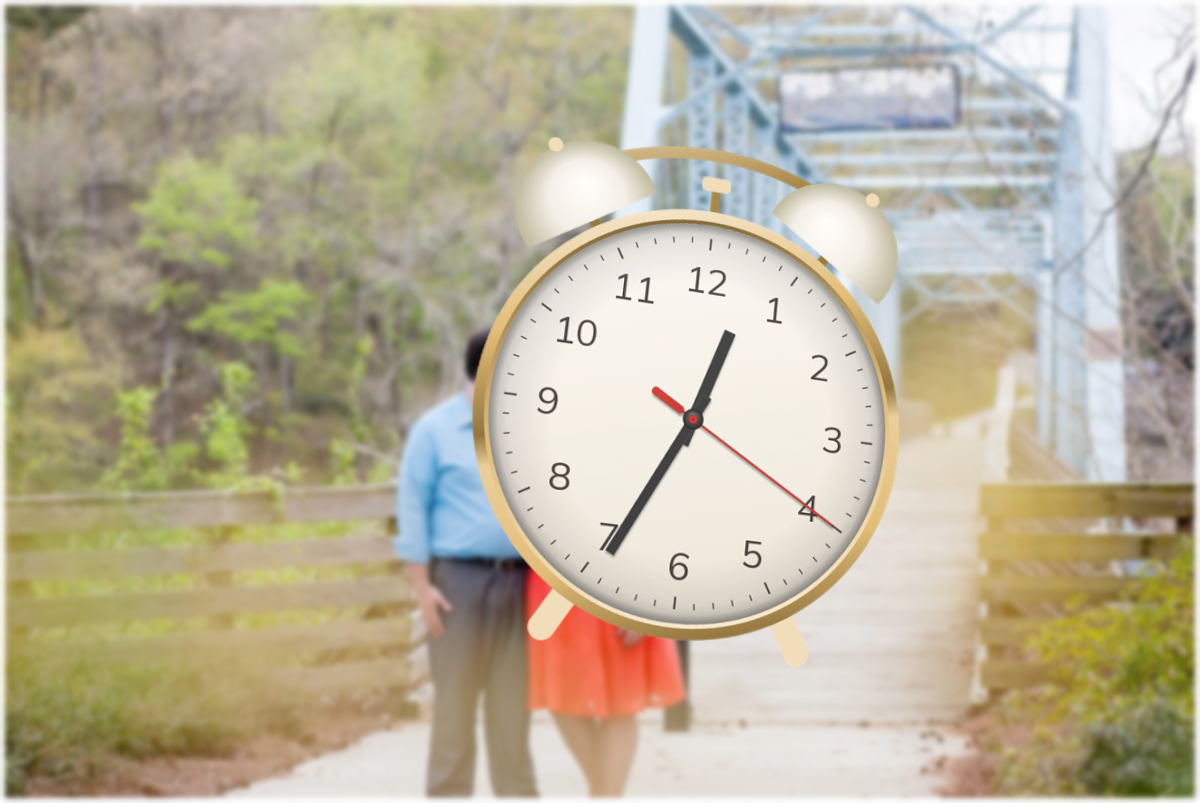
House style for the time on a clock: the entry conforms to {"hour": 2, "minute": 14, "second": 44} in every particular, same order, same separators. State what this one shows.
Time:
{"hour": 12, "minute": 34, "second": 20}
